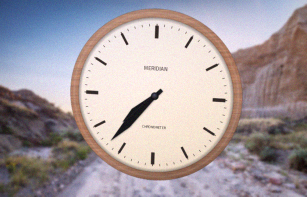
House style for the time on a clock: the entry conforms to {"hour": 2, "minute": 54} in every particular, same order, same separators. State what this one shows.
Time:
{"hour": 7, "minute": 37}
